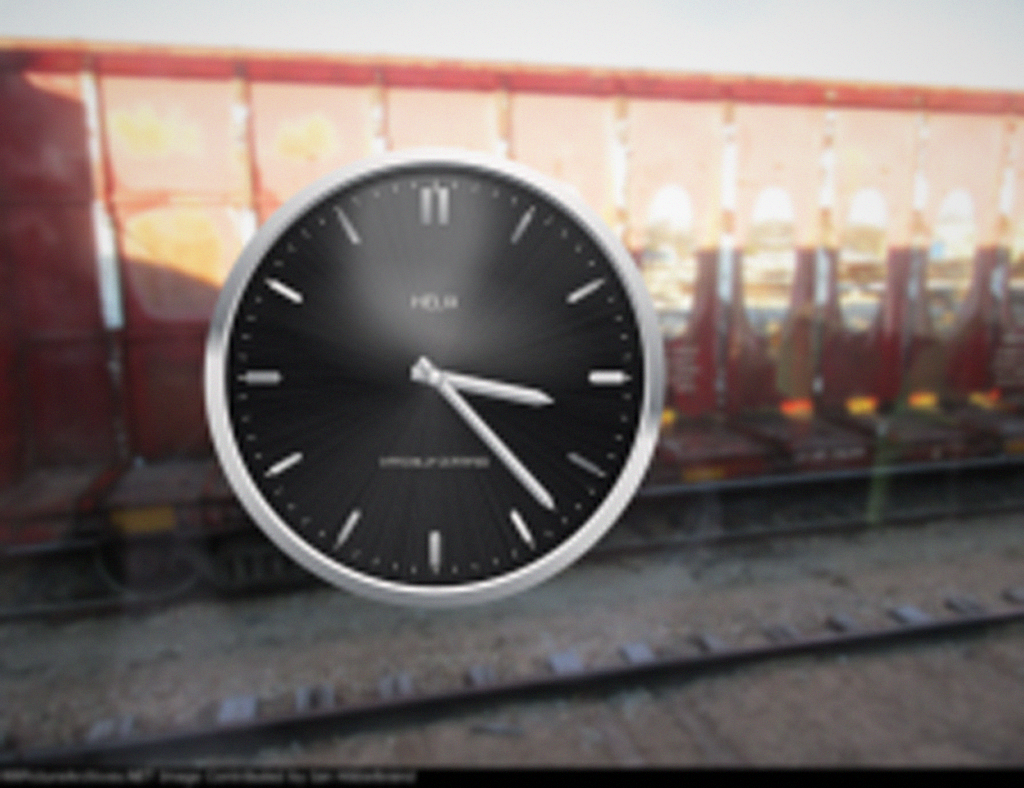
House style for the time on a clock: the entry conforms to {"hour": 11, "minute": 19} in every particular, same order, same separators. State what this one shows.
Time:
{"hour": 3, "minute": 23}
